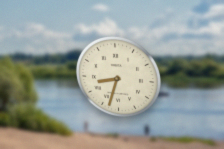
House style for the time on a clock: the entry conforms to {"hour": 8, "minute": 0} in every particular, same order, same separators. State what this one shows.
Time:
{"hour": 8, "minute": 33}
